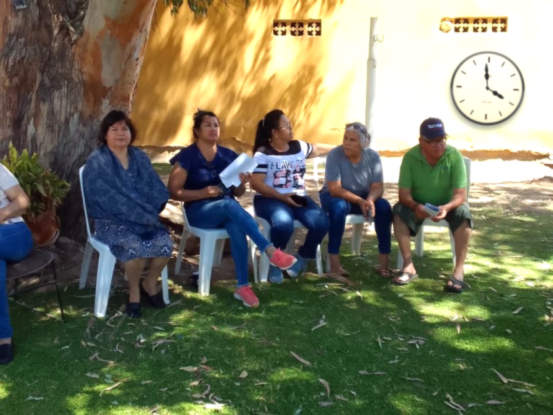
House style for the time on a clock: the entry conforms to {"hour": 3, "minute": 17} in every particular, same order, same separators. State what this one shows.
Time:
{"hour": 3, "minute": 59}
